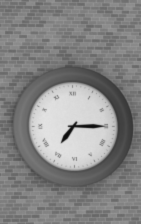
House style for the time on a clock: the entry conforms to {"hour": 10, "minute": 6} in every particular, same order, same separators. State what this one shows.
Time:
{"hour": 7, "minute": 15}
